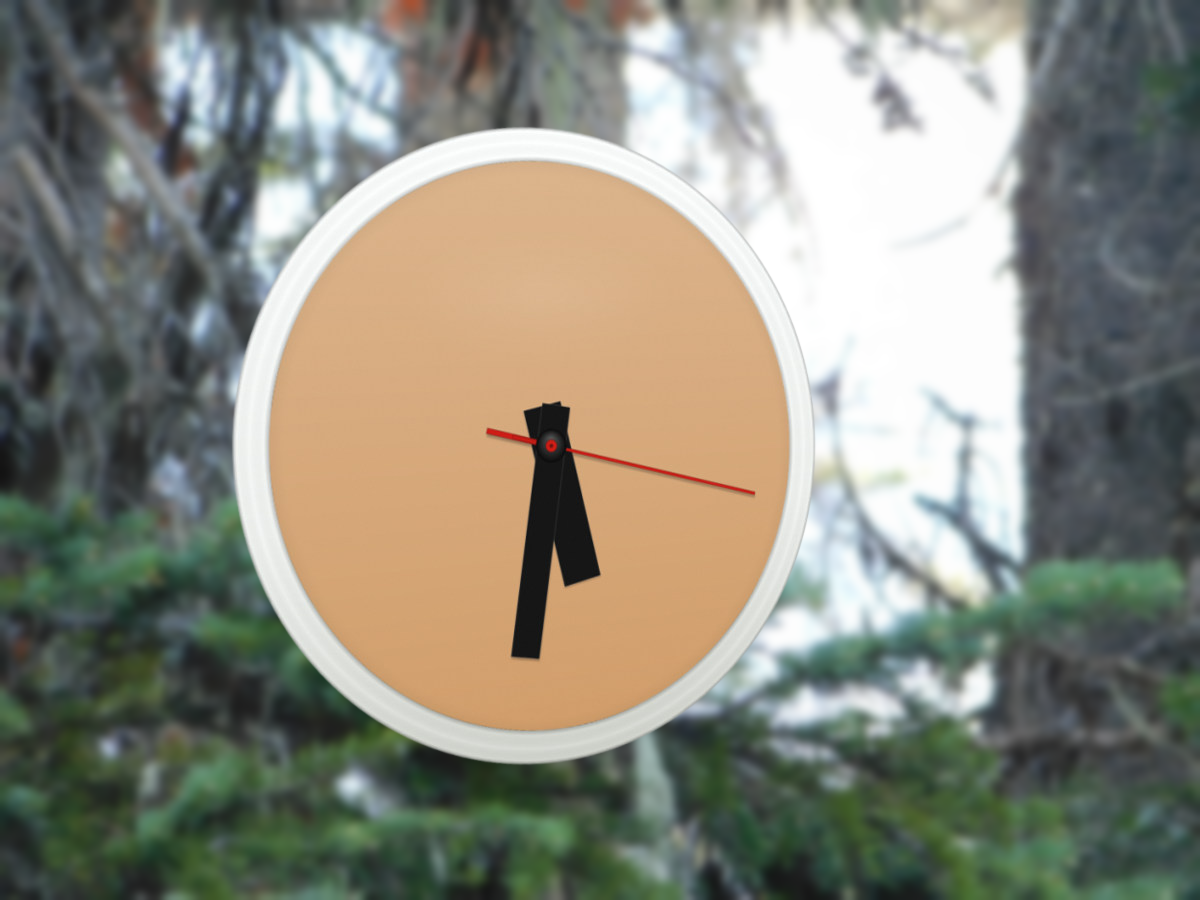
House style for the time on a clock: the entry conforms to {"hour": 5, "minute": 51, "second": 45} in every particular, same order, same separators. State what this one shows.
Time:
{"hour": 5, "minute": 31, "second": 17}
